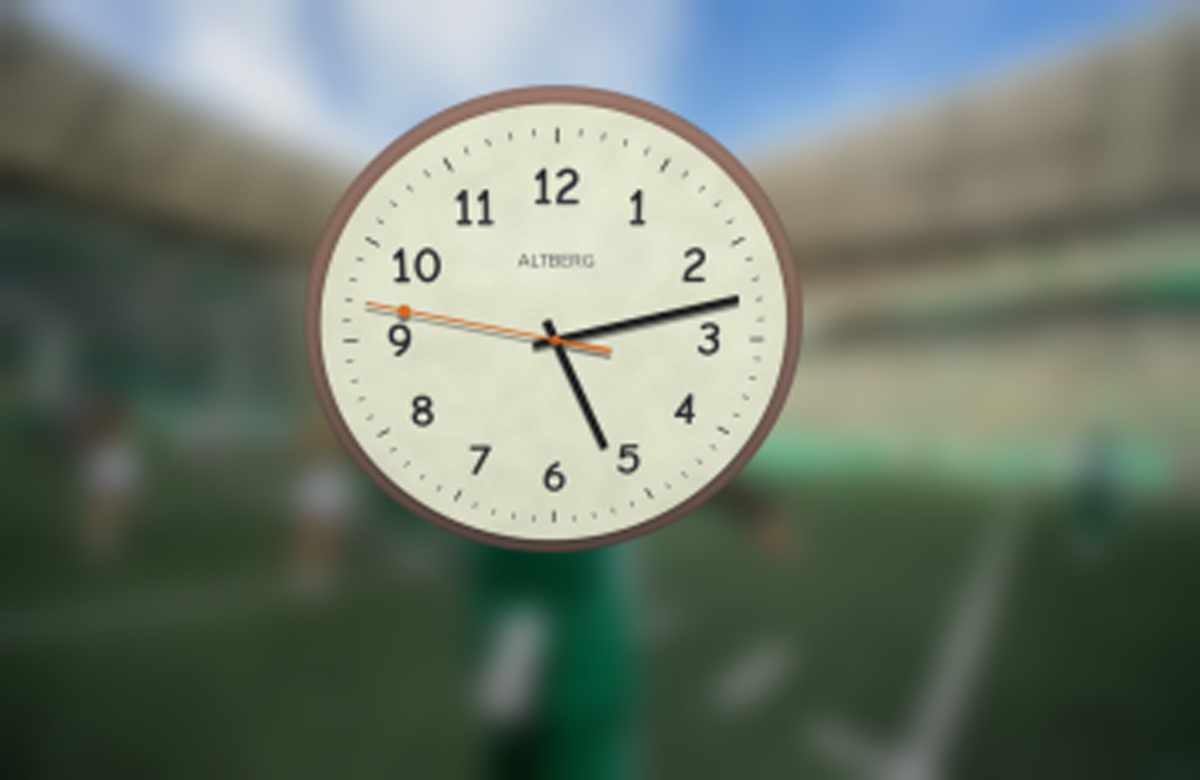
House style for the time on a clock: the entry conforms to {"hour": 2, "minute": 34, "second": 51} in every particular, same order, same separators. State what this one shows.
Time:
{"hour": 5, "minute": 12, "second": 47}
